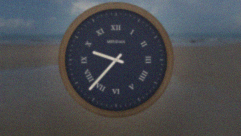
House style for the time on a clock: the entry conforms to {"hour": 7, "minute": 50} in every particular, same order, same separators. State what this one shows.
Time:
{"hour": 9, "minute": 37}
